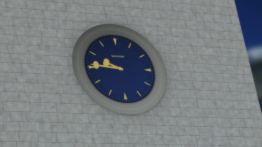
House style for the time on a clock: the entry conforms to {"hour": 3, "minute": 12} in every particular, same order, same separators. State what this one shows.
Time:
{"hour": 9, "minute": 46}
